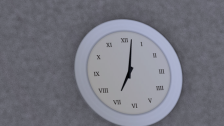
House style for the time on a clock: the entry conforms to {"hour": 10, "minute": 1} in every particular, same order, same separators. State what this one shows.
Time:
{"hour": 7, "minute": 2}
